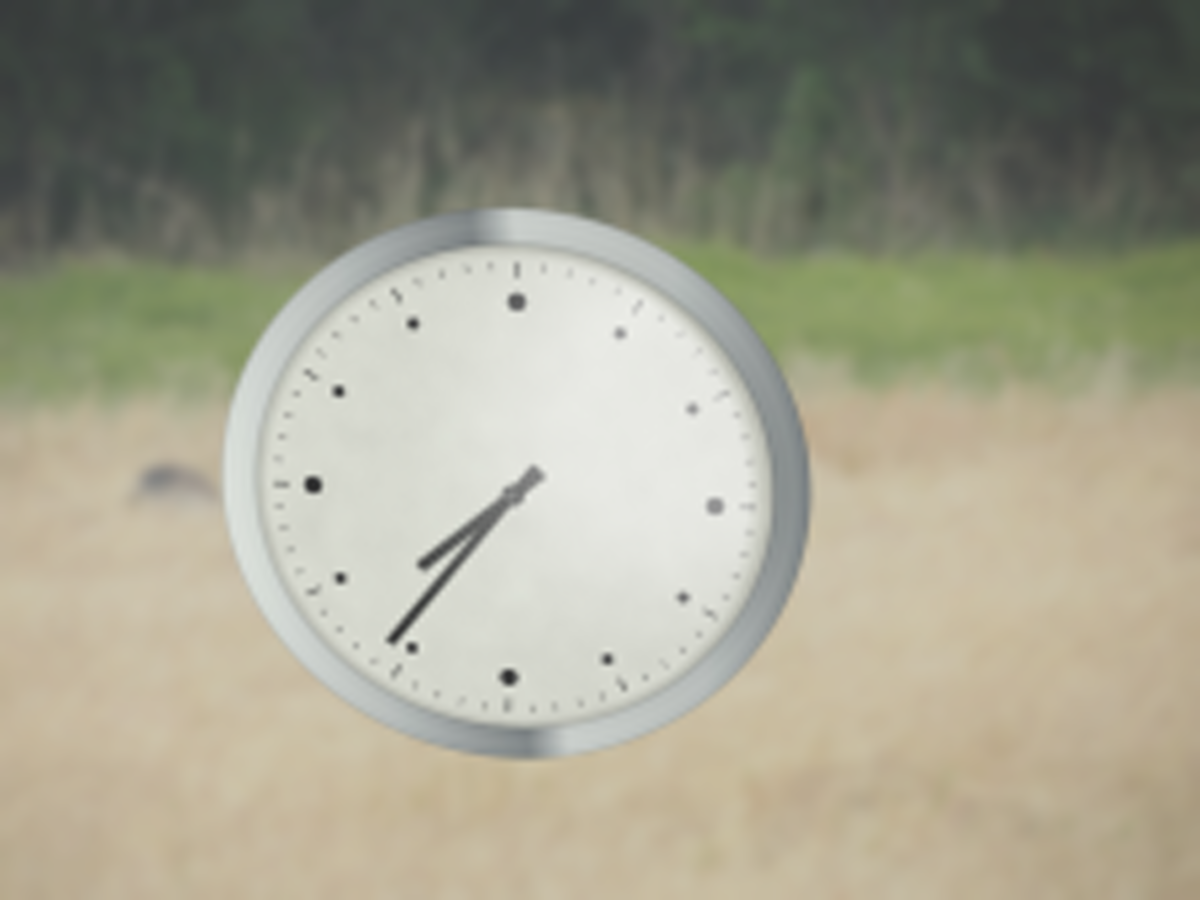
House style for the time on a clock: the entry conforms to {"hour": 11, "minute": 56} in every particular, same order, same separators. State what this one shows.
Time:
{"hour": 7, "minute": 36}
